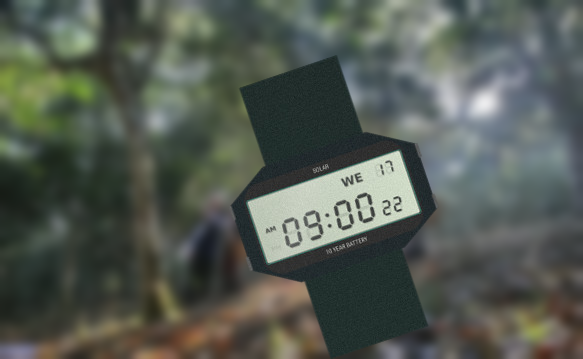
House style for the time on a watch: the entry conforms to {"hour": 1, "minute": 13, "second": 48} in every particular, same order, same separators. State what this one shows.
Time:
{"hour": 9, "minute": 0, "second": 22}
